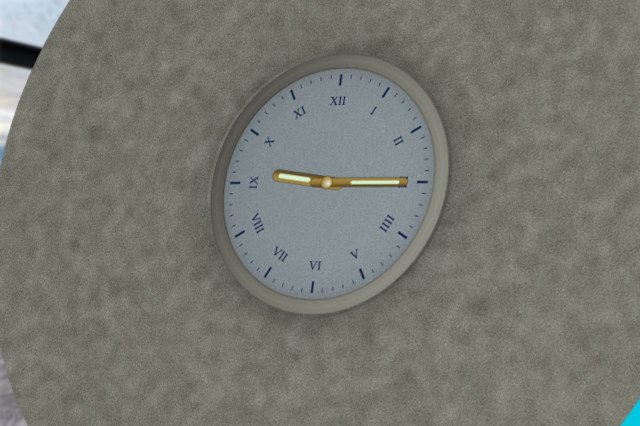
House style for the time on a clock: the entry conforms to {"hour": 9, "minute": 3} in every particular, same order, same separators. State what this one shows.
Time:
{"hour": 9, "minute": 15}
